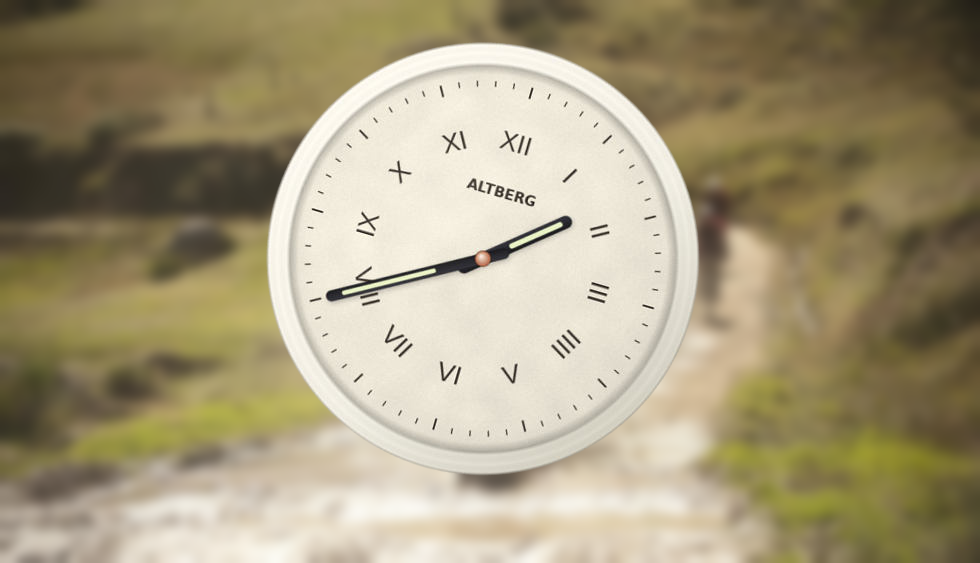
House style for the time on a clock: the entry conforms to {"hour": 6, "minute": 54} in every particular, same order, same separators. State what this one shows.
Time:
{"hour": 1, "minute": 40}
